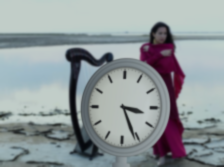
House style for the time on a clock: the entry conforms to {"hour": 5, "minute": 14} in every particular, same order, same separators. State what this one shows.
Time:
{"hour": 3, "minute": 26}
